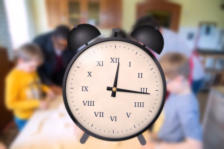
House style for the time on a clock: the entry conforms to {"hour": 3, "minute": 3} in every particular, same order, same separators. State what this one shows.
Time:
{"hour": 12, "minute": 16}
